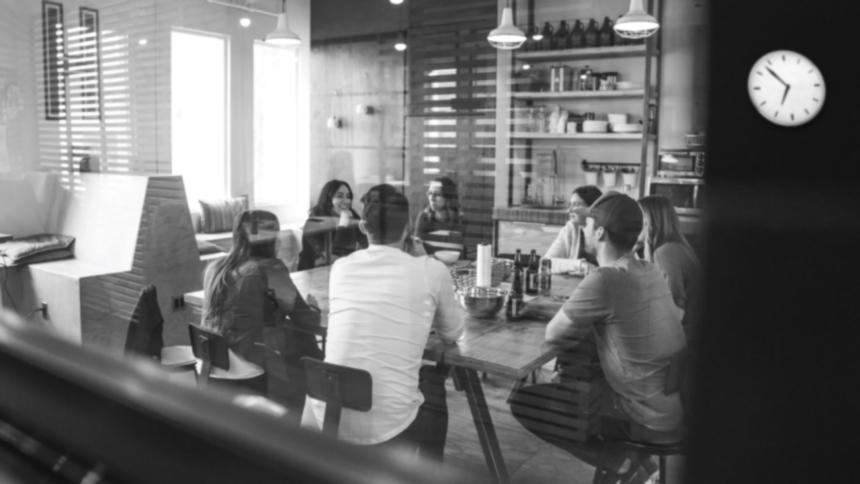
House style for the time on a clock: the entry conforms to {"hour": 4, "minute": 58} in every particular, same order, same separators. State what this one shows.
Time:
{"hour": 6, "minute": 53}
